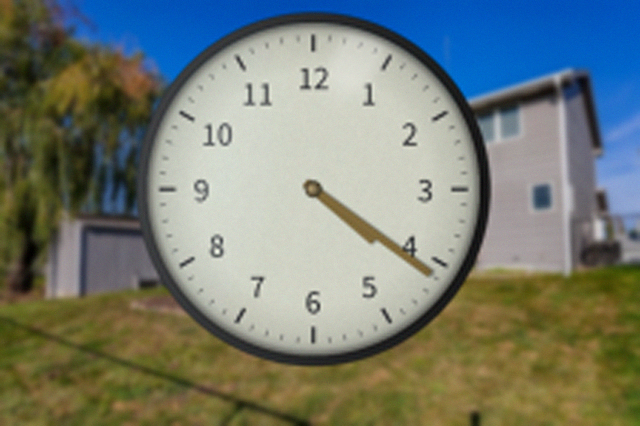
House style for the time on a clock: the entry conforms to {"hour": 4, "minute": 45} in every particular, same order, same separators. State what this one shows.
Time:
{"hour": 4, "minute": 21}
